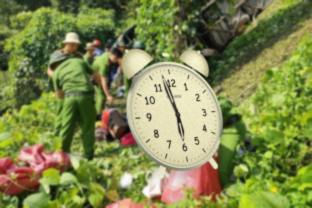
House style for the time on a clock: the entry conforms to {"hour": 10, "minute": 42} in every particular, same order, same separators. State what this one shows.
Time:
{"hour": 5, "minute": 58}
